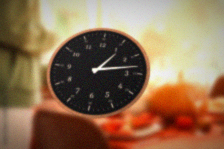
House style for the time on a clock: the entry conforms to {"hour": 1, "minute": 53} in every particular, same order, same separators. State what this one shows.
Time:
{"hour": 1, "minute": 13}
